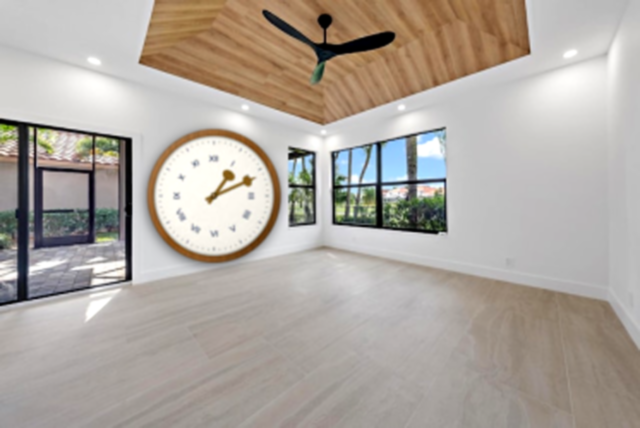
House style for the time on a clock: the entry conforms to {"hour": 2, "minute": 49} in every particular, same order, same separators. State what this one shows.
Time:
{"hour": 1, "minute": 11}
